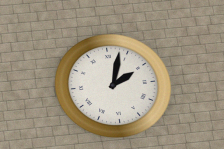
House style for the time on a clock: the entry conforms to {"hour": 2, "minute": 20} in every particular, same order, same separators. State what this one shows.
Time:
{"hour": 2, "minute": 3}
